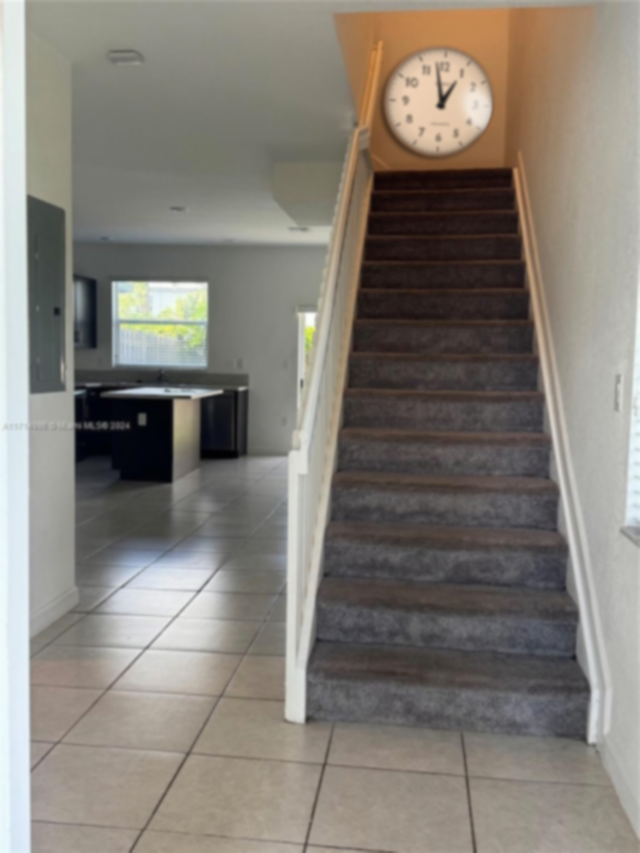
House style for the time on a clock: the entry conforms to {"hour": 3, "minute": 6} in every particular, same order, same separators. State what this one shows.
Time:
{"hour": 12, "minute": 58}
